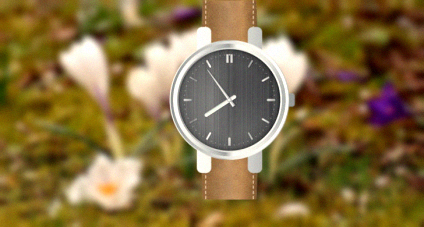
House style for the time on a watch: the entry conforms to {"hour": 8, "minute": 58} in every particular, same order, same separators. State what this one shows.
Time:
{"hour": 7, "minute": 54}
